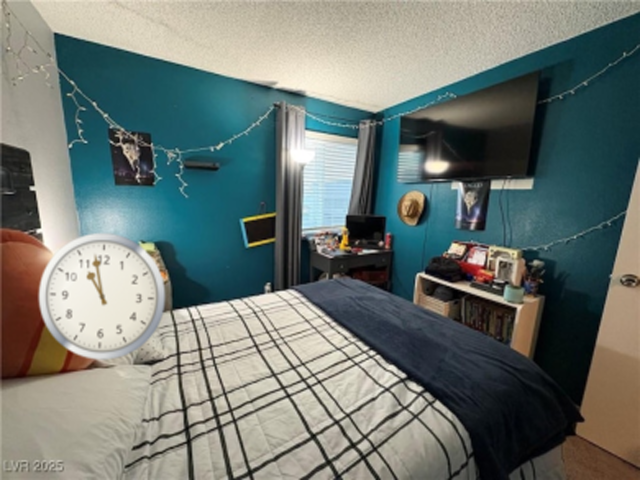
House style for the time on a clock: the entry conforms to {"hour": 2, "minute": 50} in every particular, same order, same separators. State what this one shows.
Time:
{"hour": 10, "minute": 58}
